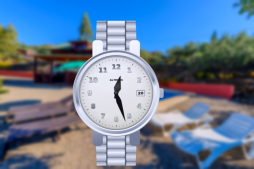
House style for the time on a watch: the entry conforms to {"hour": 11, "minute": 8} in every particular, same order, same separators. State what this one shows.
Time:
{"hour": 12, "minute": 27}
